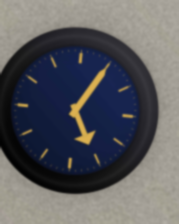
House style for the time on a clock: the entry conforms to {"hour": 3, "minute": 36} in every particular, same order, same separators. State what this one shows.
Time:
{"hour": 5, "minute": 5}
